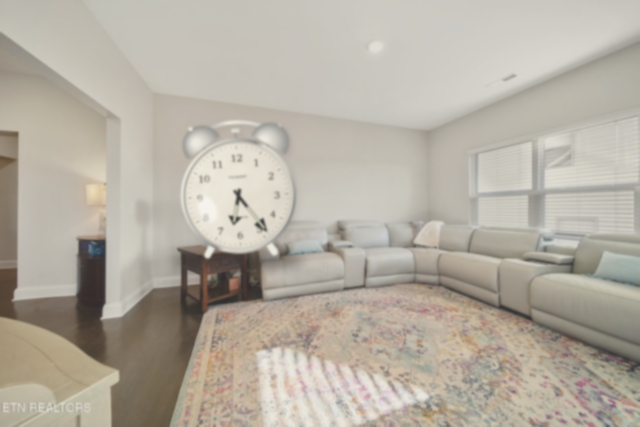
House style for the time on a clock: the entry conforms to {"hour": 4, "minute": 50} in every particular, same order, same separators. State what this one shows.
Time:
{"hour": 6, "minute": 24}
